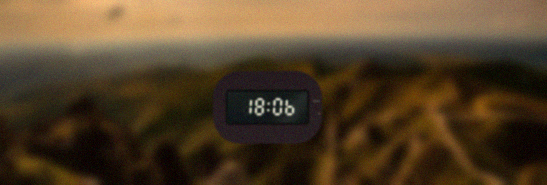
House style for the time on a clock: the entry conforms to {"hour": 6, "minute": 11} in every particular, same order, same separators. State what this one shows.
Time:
{"hour": 18, "minute": 6}
